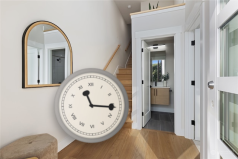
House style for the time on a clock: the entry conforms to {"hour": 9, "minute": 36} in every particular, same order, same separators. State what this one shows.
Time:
{"hour": 11, "minute": 16}
